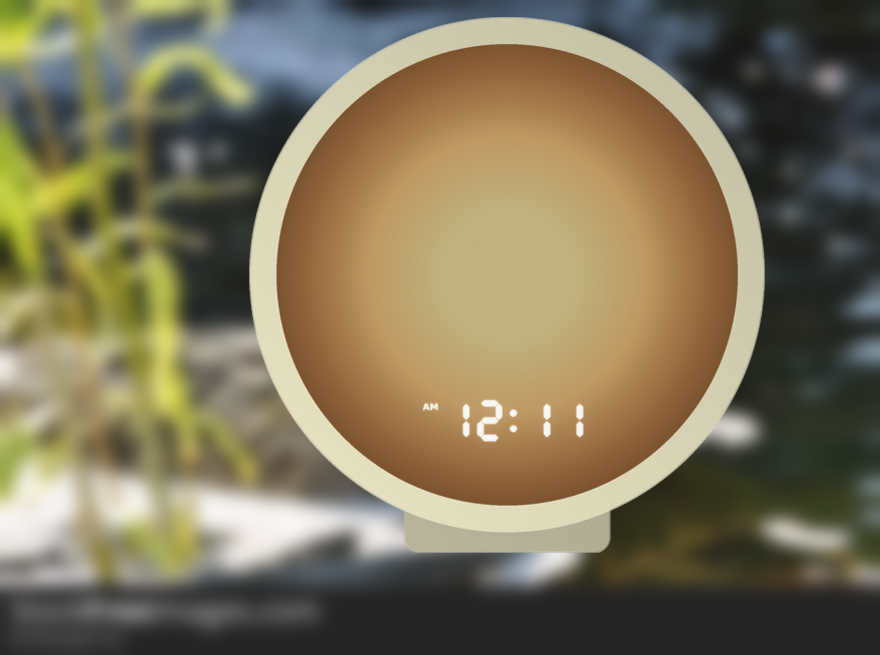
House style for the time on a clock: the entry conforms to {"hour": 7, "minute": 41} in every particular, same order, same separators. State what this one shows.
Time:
{"hour": 12, "minute": 11}
